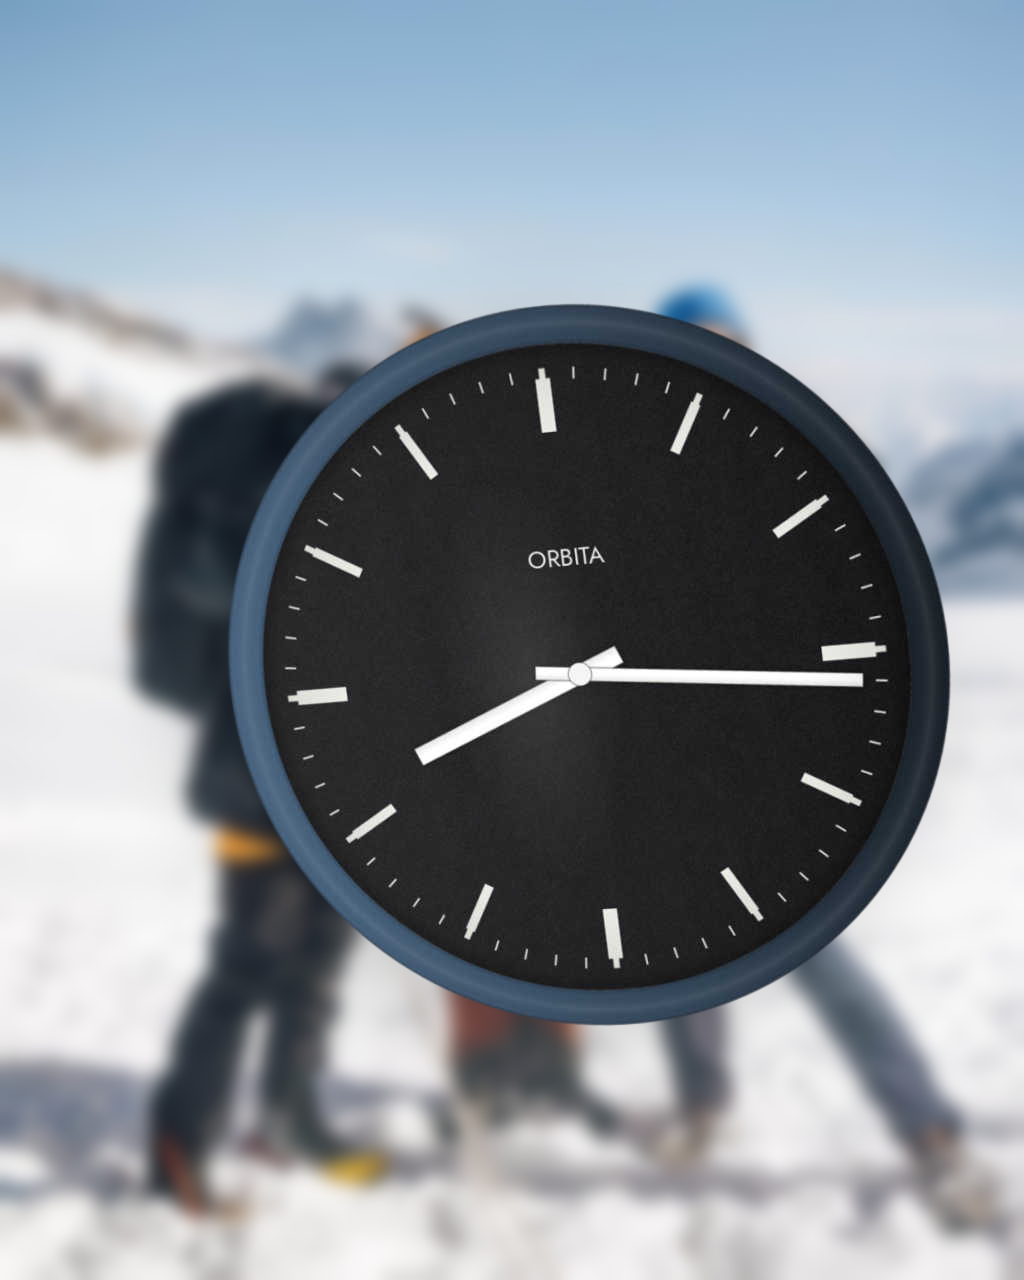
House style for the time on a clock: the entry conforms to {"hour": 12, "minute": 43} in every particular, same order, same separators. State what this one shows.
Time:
{"hour": 8, "minute": 16}
